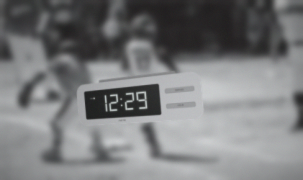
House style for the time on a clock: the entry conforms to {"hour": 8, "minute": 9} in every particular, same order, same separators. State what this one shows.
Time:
{"hour": 12, "minute": 29}
